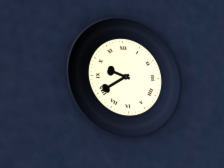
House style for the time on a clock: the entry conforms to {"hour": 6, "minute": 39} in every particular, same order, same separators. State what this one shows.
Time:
{"hour": 9, "minute": 40}
